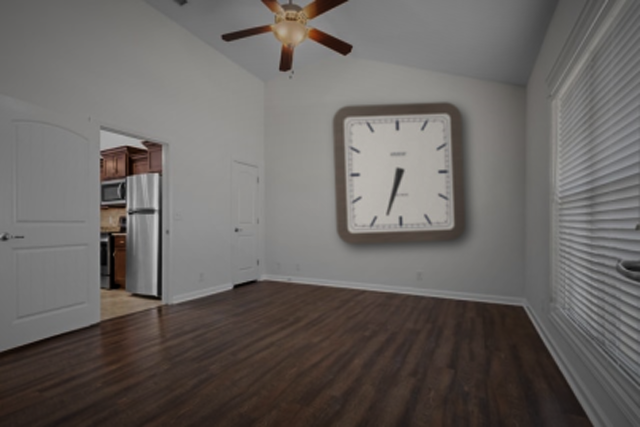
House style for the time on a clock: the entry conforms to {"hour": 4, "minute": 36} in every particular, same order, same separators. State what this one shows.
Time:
{"hour": 6, "minute": 33}
